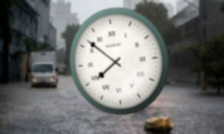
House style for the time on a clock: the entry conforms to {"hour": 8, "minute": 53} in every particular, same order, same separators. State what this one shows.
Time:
{"hour": 7, "minute": 52}
